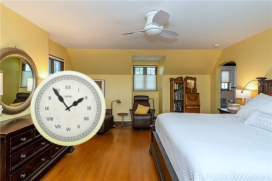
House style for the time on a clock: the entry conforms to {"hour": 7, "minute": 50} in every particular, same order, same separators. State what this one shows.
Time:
{"hour": 1, "minute": 54}
